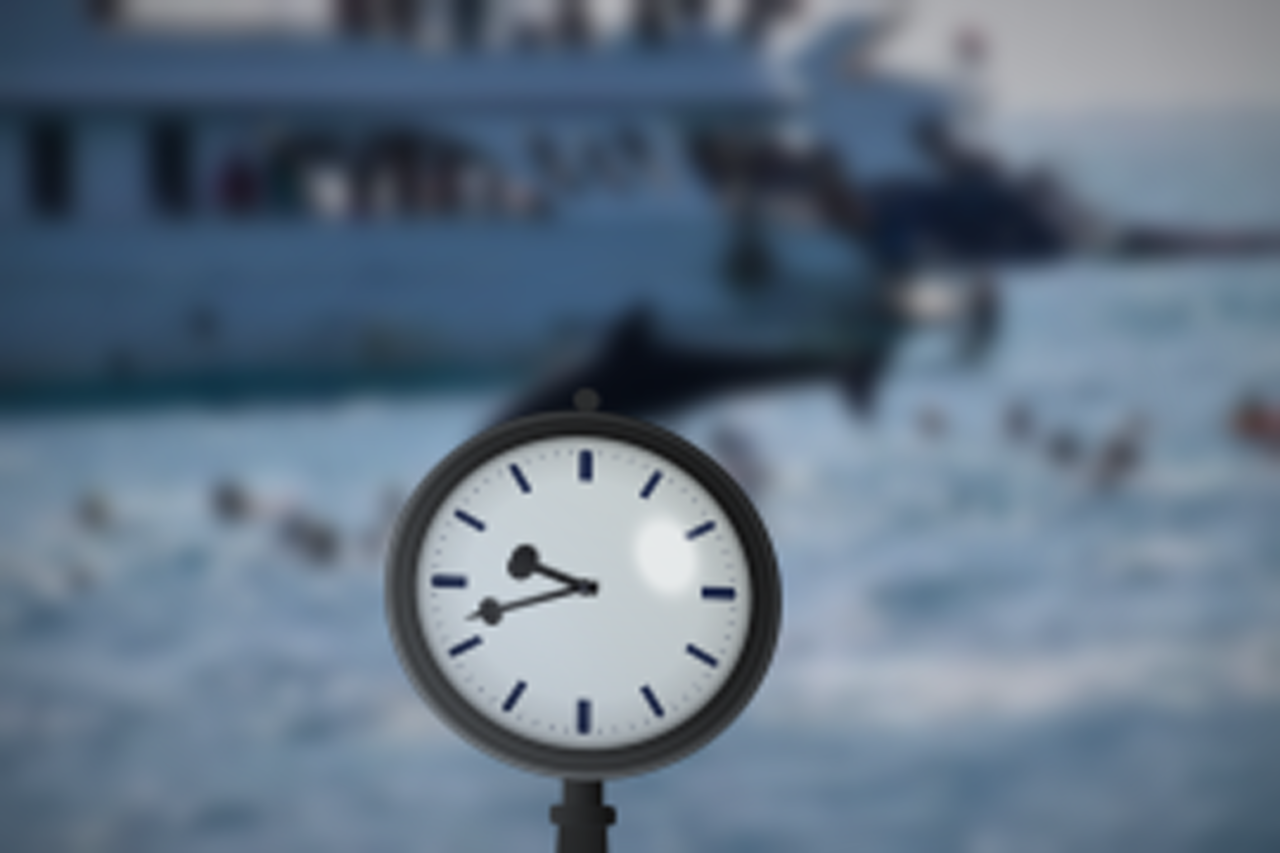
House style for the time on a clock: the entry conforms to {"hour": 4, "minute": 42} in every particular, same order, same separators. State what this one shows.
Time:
{"hour": 9, "minute": 42}
